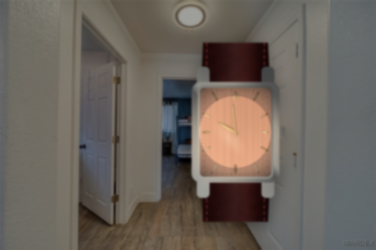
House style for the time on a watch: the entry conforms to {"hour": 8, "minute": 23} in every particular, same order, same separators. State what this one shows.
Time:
{"hour": 9, "minute": 59}
